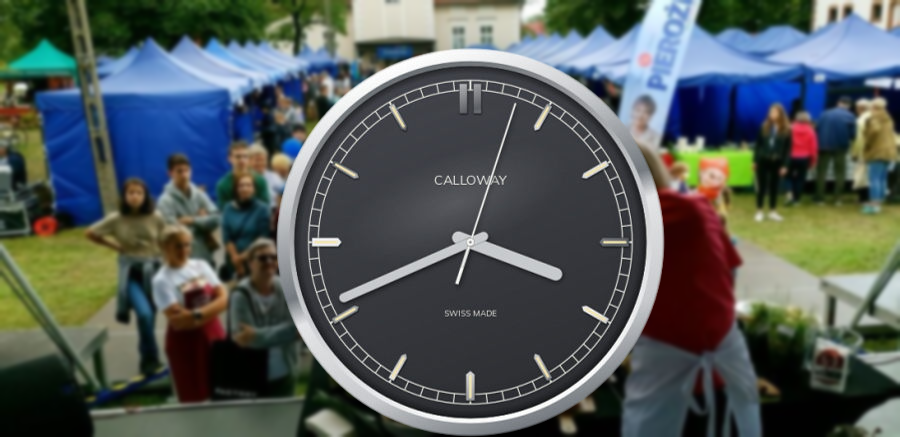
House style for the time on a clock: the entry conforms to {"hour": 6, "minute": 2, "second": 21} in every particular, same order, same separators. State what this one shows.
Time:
{"hour": 3, "minute": 41, "second": 3}
